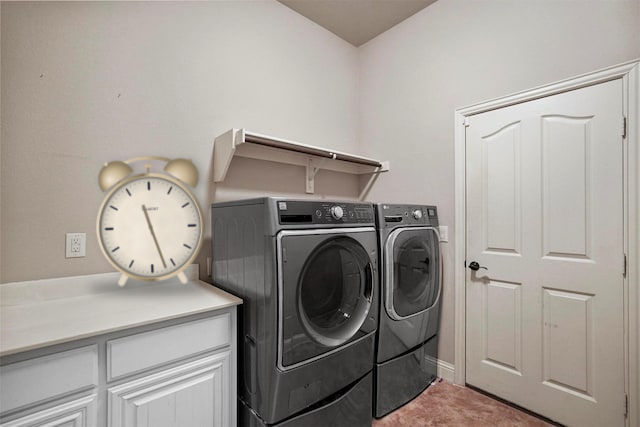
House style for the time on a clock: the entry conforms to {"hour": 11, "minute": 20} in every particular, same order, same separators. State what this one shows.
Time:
{"hour": 11, "minute": 27}
